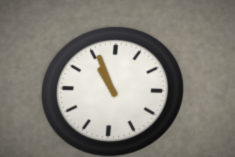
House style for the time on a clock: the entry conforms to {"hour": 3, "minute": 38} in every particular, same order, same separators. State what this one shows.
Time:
{"hour": 10, "minute": 56}
